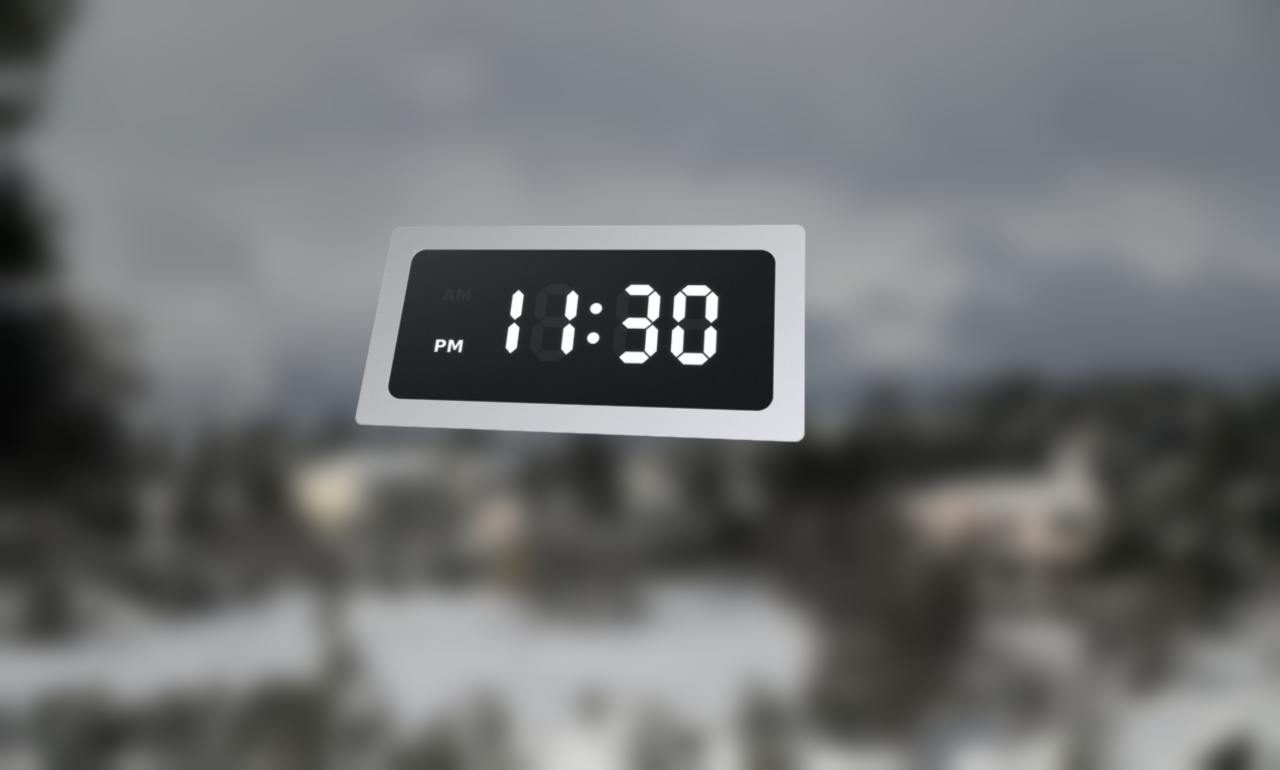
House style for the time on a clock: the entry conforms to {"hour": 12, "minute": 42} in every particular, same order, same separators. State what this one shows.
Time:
{"hour": 11, "minute": 30}
